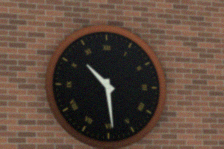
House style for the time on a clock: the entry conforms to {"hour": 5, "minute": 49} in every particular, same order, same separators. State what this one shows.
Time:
{"hour": 10, "minute": 29}
